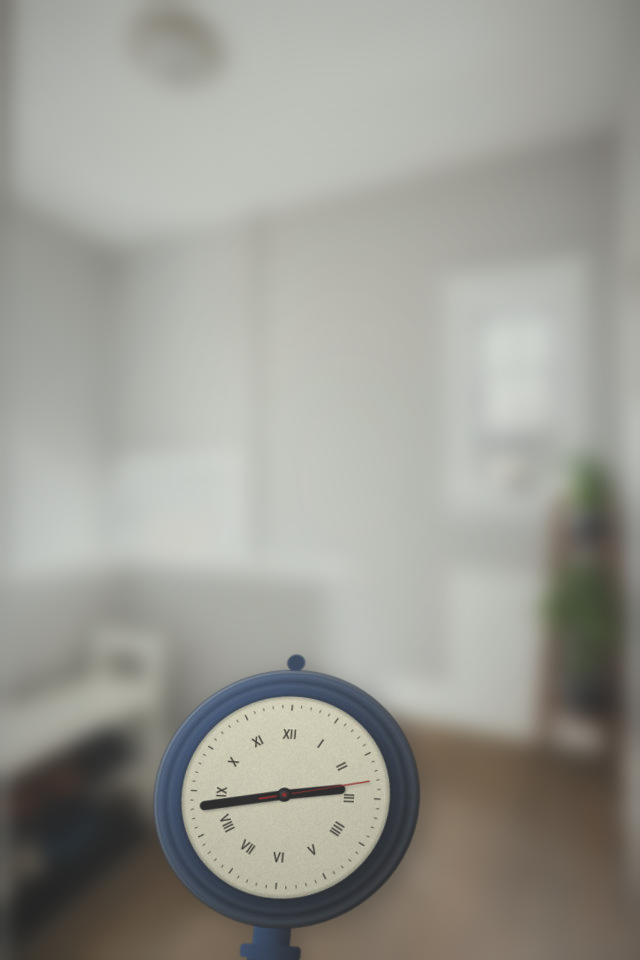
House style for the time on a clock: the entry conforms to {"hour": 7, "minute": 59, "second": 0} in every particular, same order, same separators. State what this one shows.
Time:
{"hour": 2, "minute": 43, "second": 13}
